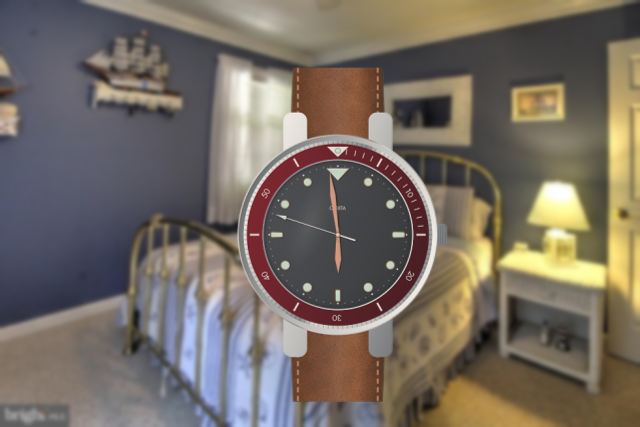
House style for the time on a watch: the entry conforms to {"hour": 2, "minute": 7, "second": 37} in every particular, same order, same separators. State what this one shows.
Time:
{"hour": 5, "minute": 58, "second": 48}
